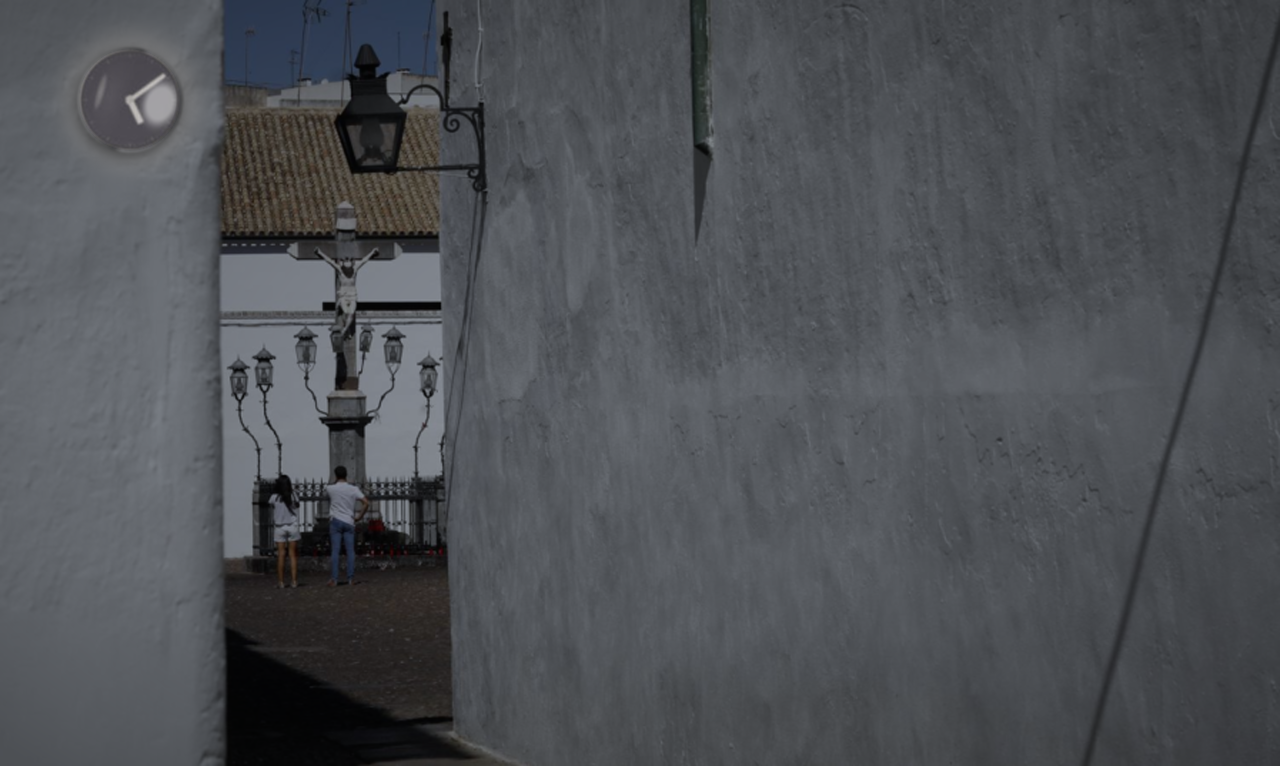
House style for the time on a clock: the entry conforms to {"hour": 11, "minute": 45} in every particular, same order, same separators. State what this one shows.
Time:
{"hour": 5, "minute": 9}
